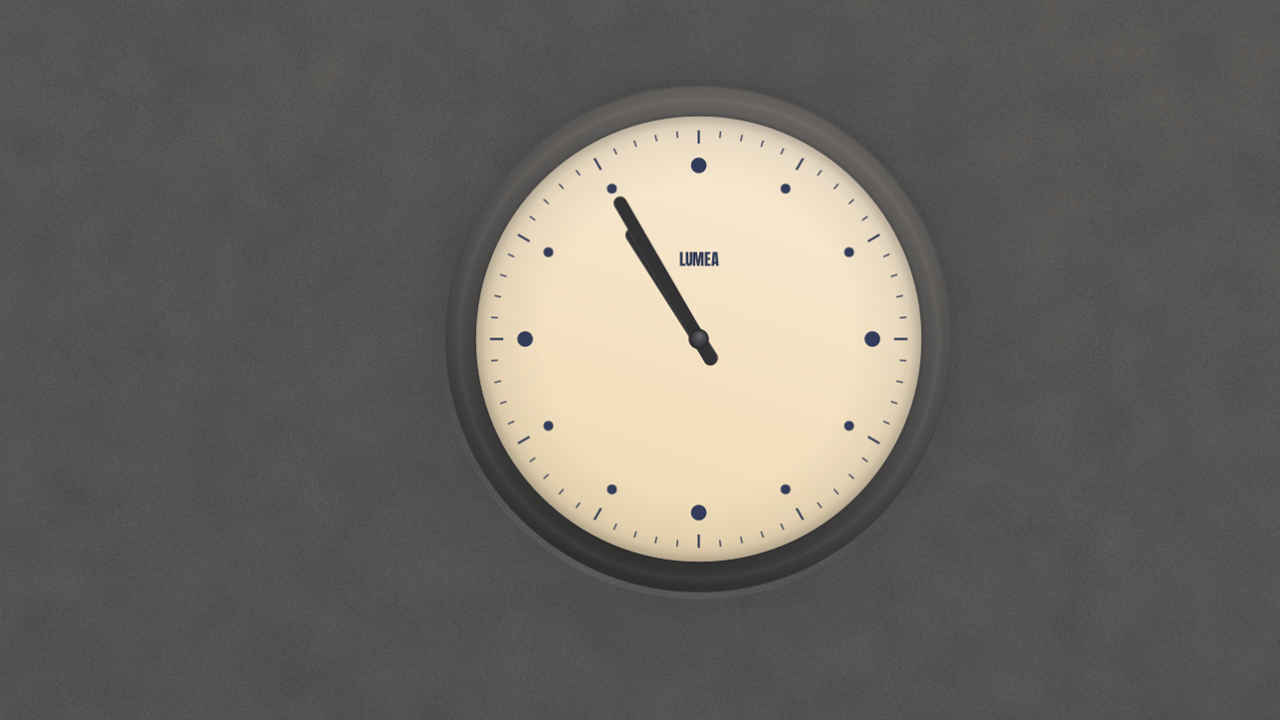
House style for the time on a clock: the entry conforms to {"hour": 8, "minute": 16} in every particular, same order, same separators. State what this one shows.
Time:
{"hour": 10, "minute": 55}
